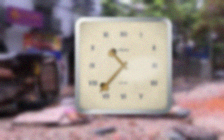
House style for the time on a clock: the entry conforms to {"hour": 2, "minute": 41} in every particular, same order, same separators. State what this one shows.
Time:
{"hour": 10, "minute": 37}
